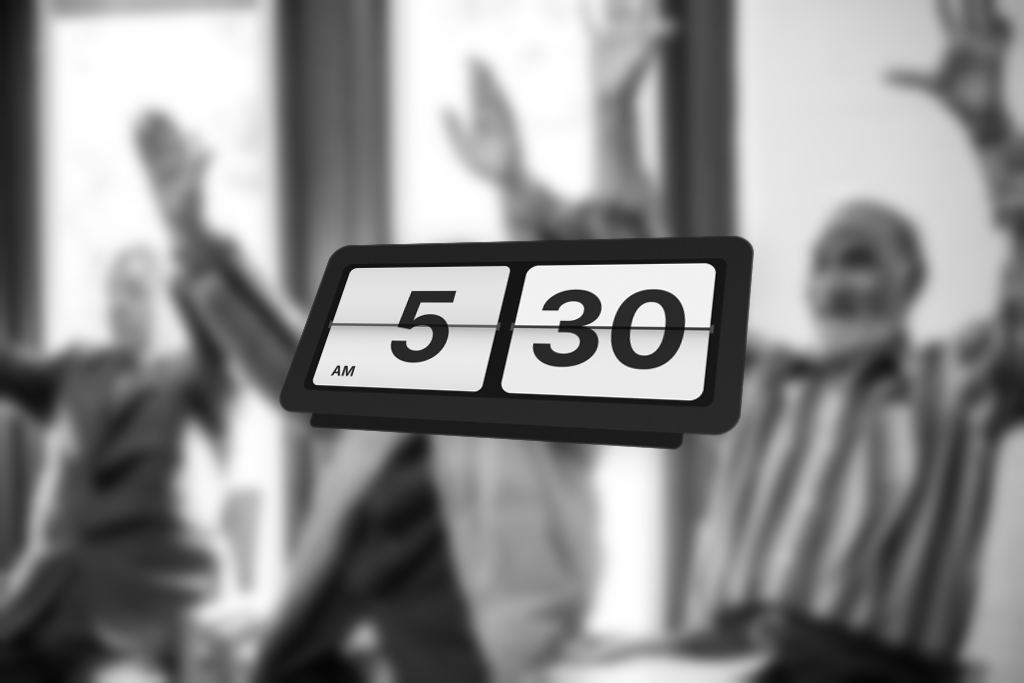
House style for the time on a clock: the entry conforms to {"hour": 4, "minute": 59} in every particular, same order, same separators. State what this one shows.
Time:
{"hour": 5, "minute": 30}
